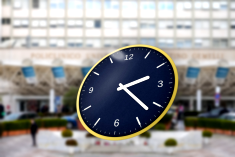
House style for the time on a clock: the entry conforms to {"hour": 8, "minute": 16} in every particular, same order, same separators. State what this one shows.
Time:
{"hour": 2, "minute": 22}
